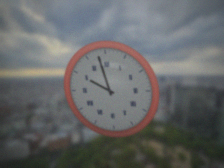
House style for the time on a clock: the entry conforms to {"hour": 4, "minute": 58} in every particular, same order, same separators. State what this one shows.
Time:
{"hour": 9, "minute": 58}
